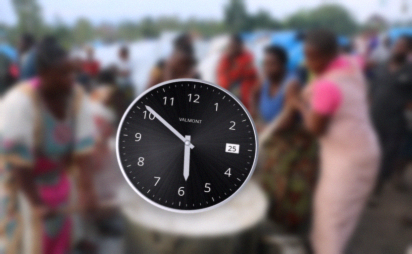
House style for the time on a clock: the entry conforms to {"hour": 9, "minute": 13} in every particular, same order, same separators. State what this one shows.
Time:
{"hour": 5, "minute": 51}
